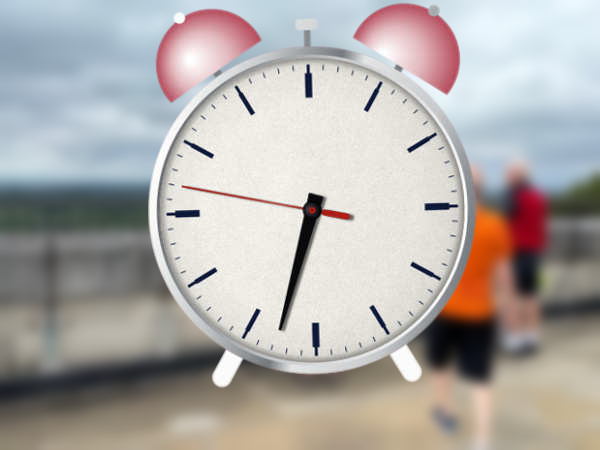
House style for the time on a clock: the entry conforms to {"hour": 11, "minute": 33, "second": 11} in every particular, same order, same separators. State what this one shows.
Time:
{"hour": 6, "minute": 32, "second": 47}
